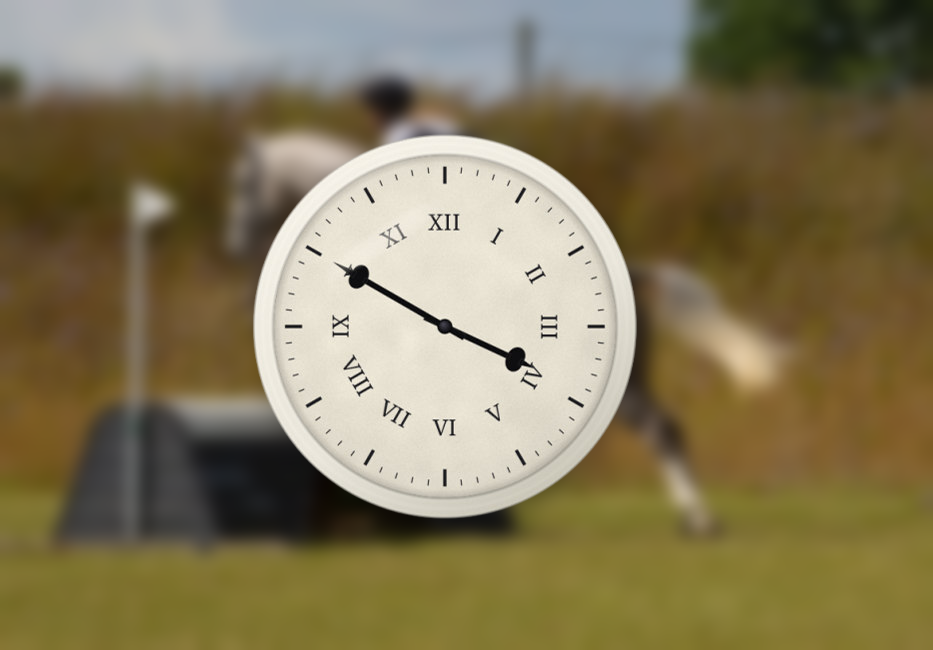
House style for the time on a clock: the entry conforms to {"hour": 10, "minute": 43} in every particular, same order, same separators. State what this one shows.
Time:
{"hour": 3, "minute": 50}
